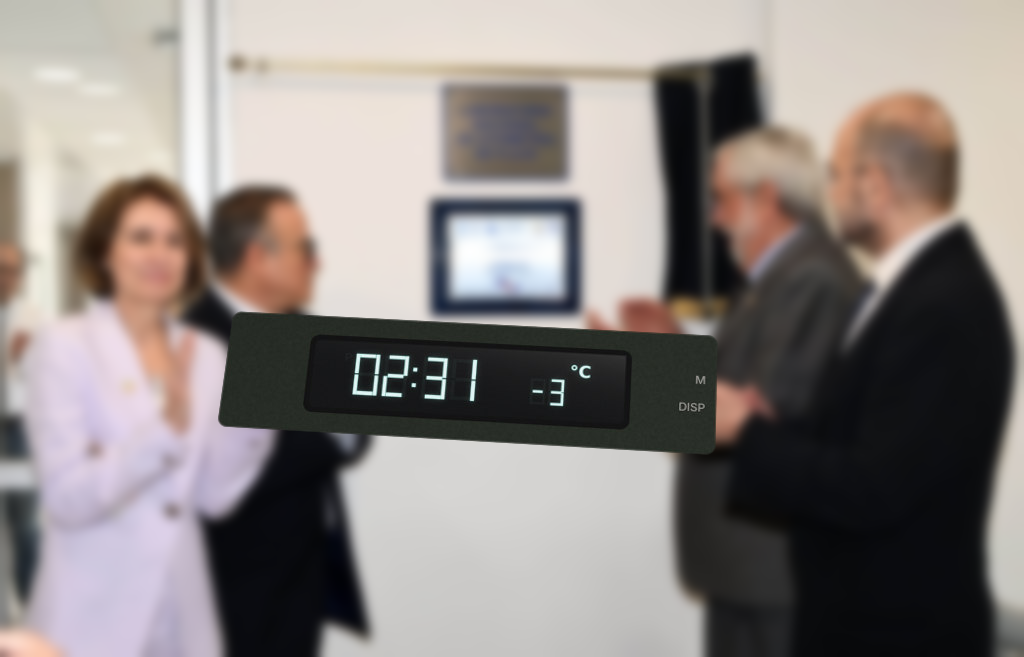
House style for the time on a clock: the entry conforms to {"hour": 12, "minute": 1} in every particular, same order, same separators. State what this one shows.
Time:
{"hour": 2, "minute": 31}
